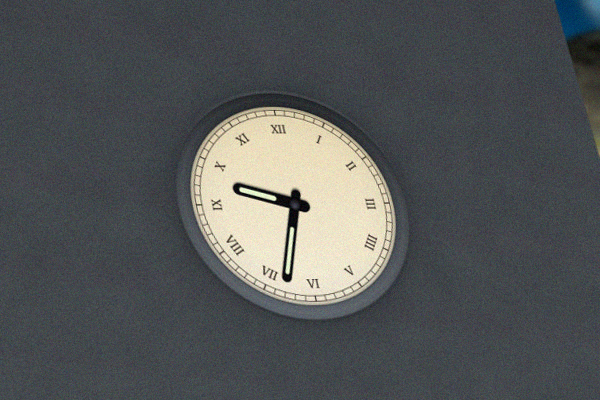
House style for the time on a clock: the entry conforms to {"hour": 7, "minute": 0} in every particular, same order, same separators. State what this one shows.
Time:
{"hour": 9, "minute": 33}
